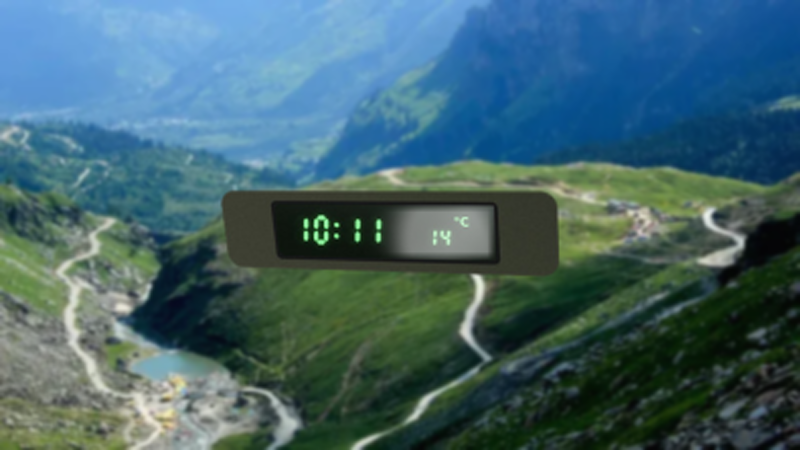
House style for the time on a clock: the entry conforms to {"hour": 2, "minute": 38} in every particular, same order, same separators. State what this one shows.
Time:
{"hour": 10, "minute": 11}
